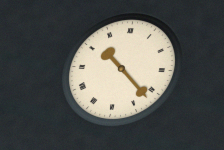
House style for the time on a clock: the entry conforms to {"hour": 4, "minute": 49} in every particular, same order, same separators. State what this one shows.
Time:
{"hour": 10, "minute": 22}
